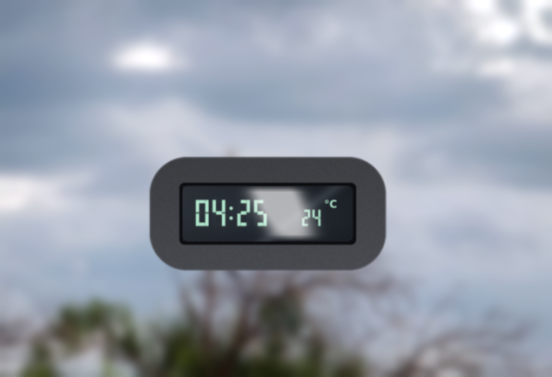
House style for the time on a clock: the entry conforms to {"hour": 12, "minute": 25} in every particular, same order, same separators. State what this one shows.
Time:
{"hour": 4, "minute": 25}
